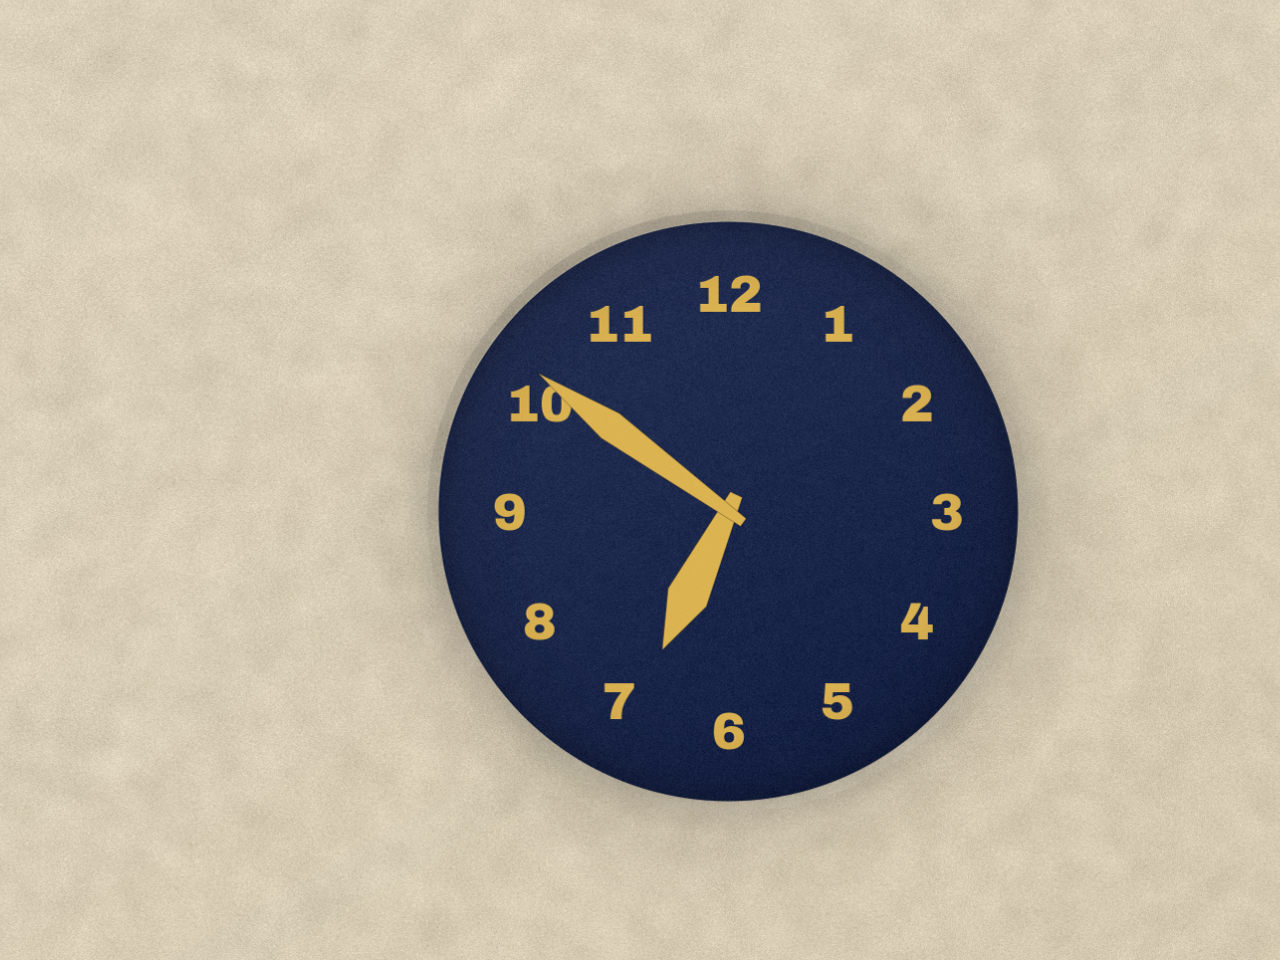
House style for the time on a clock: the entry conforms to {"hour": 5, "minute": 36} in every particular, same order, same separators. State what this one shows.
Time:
{"hour": 6, "minute": 51}
